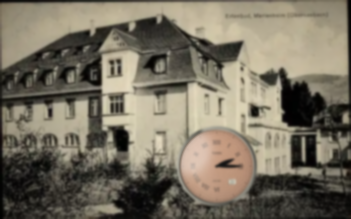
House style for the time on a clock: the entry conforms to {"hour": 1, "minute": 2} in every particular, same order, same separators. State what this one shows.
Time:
{"hour": 2, "minute": 15}
